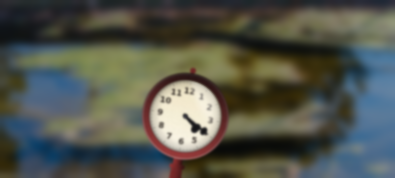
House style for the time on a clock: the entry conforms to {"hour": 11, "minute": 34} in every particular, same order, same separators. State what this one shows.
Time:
{"hour": 4, "minute": 20}
